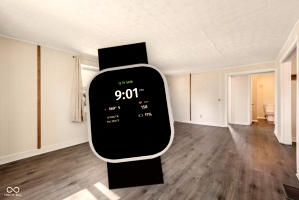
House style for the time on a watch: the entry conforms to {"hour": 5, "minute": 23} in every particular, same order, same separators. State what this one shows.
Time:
{"hour": 9, "minute": 1}
